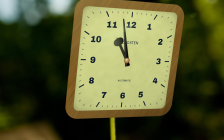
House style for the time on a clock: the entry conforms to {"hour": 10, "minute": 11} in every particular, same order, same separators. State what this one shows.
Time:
{"hour": 10, "minute": 58}
